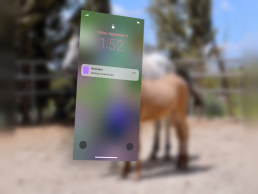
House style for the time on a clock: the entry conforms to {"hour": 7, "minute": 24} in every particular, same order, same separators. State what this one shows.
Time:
{"hour": 1, "minute": 52}
